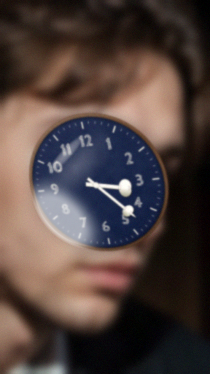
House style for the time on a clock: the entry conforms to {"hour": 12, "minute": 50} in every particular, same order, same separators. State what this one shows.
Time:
{"hour": 3, "minute": 23}
